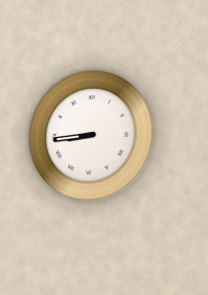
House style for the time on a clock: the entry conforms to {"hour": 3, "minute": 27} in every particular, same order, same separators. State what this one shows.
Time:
{"hour": 8, "minute": 44}
